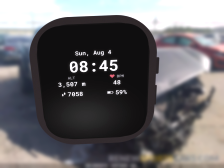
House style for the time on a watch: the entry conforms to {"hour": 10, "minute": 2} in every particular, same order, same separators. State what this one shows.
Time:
{"hour": 8, "minute": 45}
